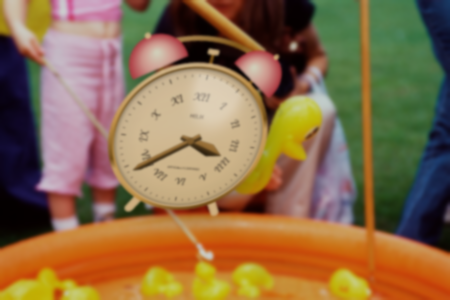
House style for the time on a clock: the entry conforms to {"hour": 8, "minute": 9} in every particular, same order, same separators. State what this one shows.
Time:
{"hour": 3, "minute": 39}
